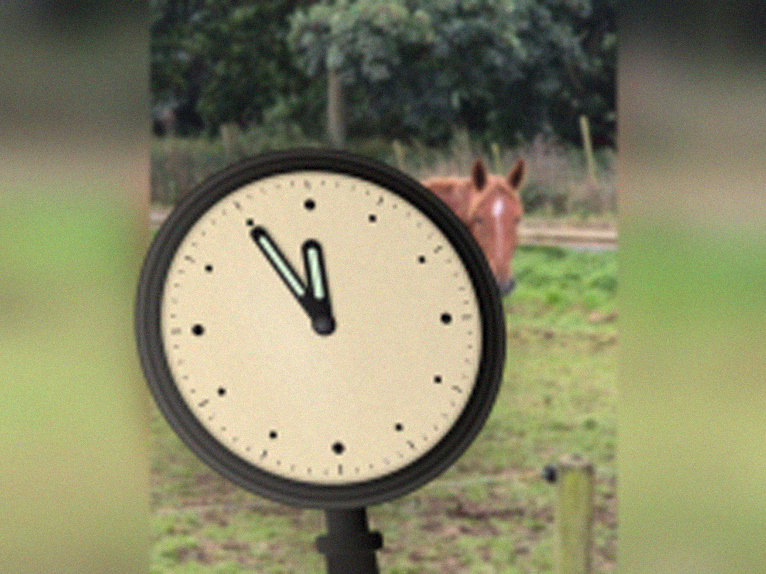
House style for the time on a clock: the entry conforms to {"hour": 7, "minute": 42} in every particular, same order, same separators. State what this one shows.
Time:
{"hour": 11, "minute": 55}
